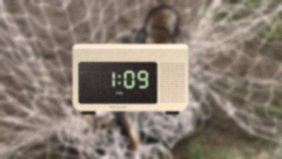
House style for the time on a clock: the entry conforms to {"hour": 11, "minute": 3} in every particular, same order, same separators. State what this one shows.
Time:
{"hour": 1, "minute": 9}
